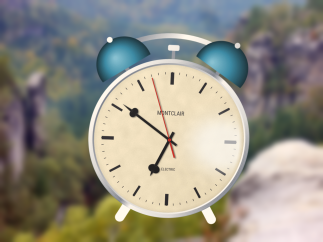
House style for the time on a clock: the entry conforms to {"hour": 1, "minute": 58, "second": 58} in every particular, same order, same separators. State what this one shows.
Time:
{"hour": 6, "minute": 50, "second": 57}
